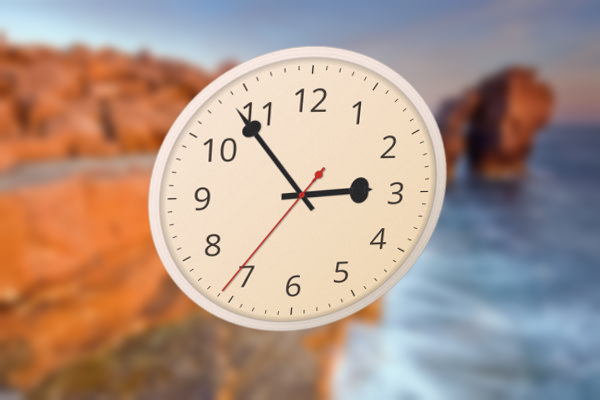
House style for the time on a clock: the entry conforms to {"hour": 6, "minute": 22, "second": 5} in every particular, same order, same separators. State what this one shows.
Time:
{"hour": 2, "minute": 53, "second": 36}
